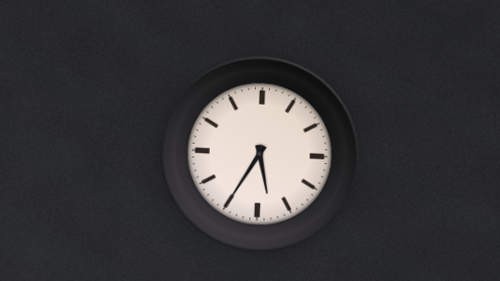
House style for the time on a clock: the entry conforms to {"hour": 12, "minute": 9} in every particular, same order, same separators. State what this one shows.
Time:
{"hour": 5, "minute": 35}
